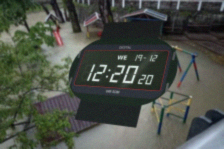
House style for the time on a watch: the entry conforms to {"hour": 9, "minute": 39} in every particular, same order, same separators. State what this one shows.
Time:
{"hour": 12, "minute": 20}
